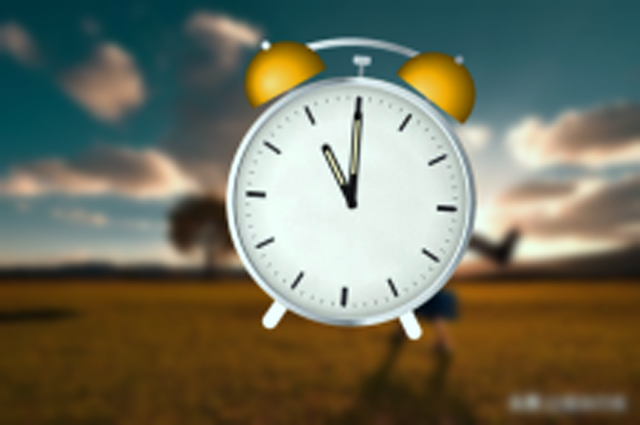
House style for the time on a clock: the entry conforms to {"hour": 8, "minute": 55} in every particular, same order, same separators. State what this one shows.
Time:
{"hour": 11, "minute": 0}
